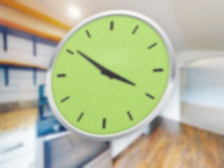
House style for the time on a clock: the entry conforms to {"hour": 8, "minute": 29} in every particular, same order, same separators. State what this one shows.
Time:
{"hour": 3, "minute": 51}
